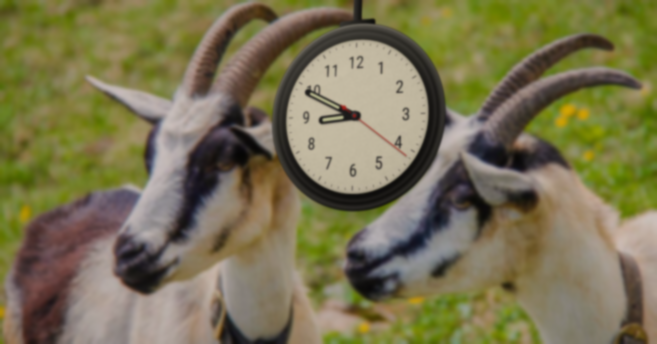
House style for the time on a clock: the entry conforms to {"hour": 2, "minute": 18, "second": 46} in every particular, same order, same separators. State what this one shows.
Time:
{"hour": 8, "minute": 49, "second": 21}
